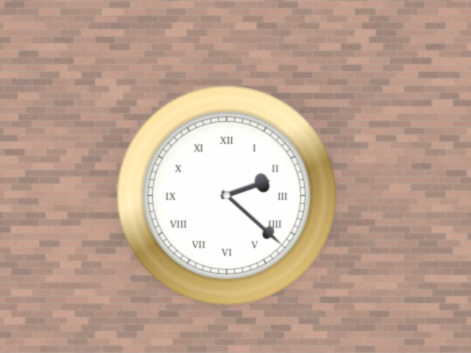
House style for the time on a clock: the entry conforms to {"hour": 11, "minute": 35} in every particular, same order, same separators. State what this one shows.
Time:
{"hour": 2, "minute": 22}
